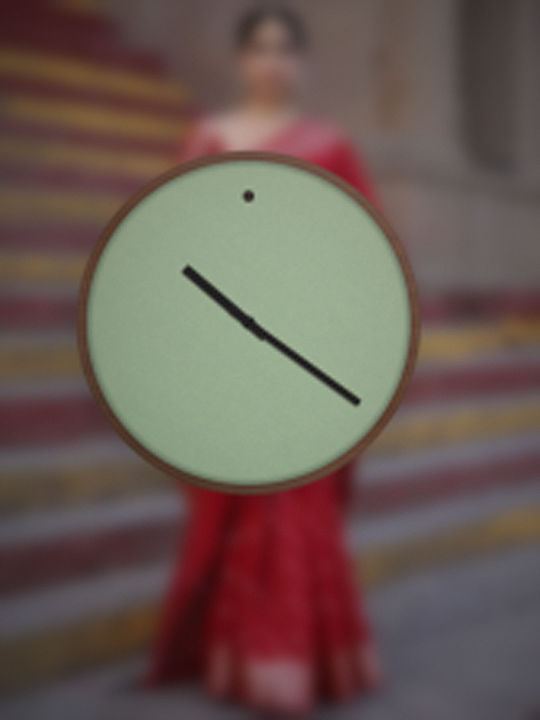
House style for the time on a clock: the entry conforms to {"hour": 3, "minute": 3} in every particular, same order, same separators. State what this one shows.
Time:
{"hour": 10, "minute": 21}
